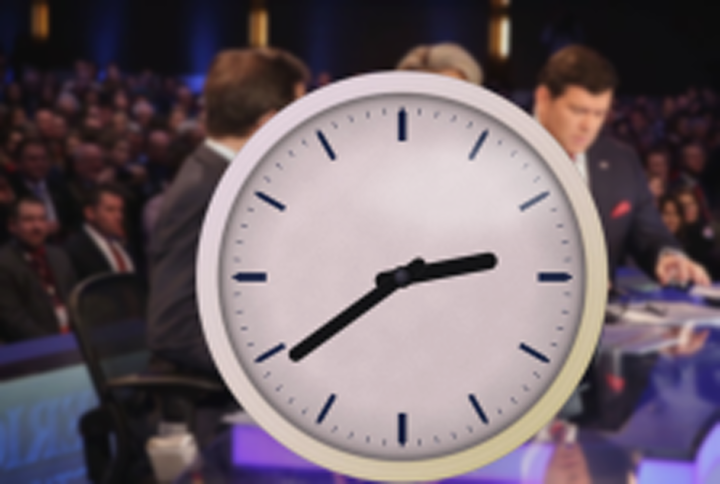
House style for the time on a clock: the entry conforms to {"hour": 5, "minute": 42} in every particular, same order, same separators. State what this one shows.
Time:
{"hour": 2, "minute": 39}
